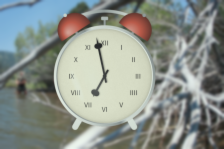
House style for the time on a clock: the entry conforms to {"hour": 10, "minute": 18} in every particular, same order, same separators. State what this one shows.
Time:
{"hour": 6, "minute": 58}
